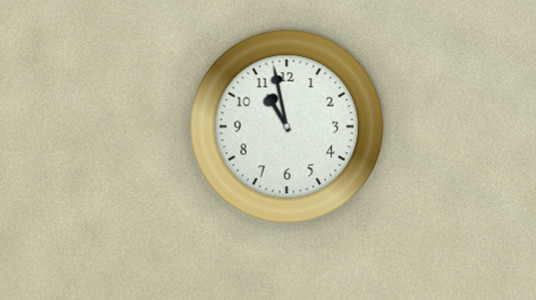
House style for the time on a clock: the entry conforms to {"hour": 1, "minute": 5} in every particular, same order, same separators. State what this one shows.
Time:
{"hour": 10, "minute": 58}
